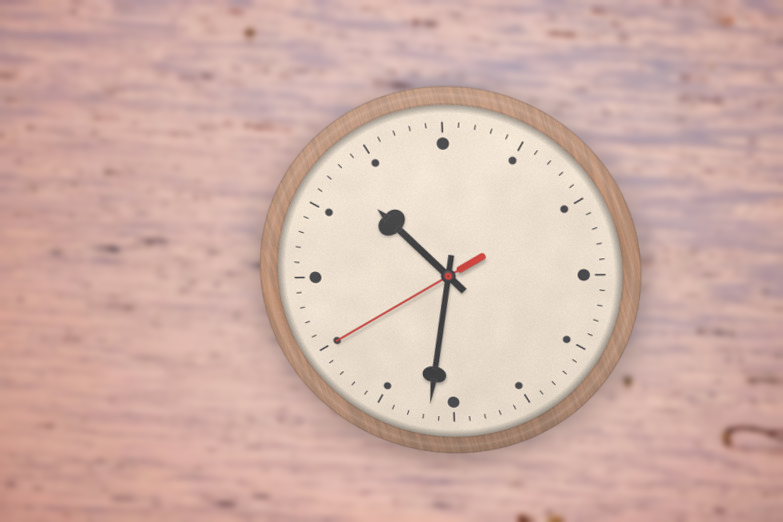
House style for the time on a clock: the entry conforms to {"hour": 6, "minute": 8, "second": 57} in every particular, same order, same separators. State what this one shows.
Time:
{"hour": 10, "minute": 31, "second": 40}
